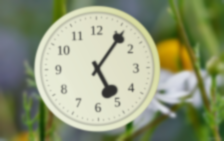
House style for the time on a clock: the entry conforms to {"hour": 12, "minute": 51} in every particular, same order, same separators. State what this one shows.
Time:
{"hour": 5, "minute": 6}
